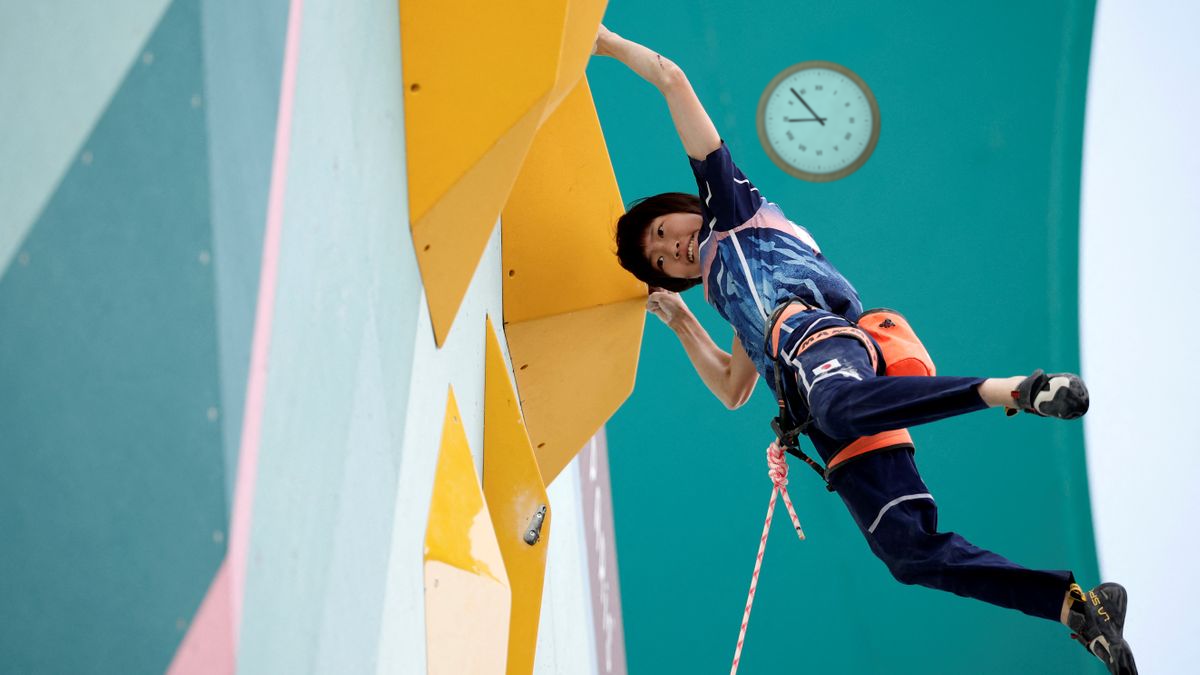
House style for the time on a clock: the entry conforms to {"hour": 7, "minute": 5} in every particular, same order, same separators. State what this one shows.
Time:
{"hour": 8, "minute": 53}
